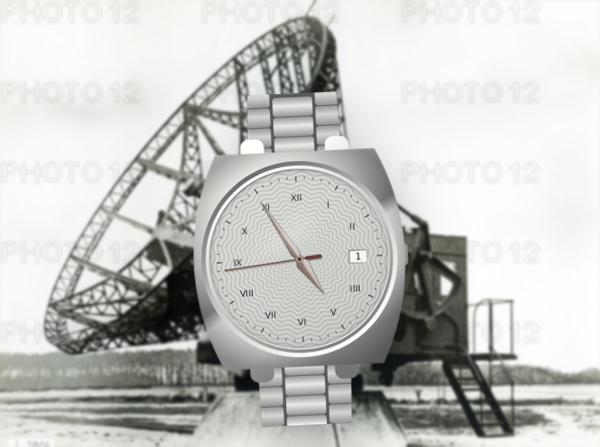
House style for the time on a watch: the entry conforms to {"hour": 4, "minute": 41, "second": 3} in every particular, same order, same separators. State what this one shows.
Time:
{"hour": 4, "minute": 54, "second": 44}
